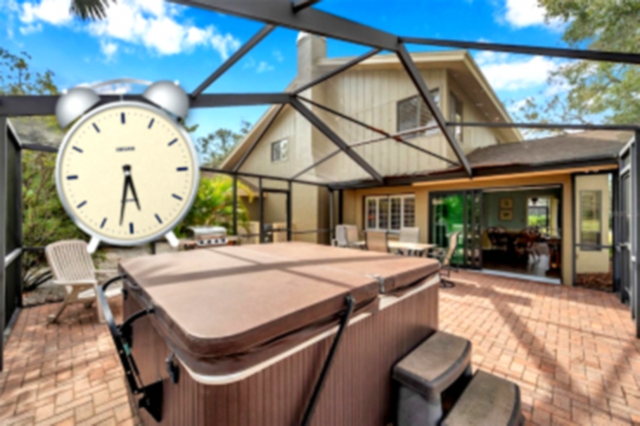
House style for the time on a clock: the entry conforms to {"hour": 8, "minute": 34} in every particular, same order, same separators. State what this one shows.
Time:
{"hour": 5, "minute": 32}
